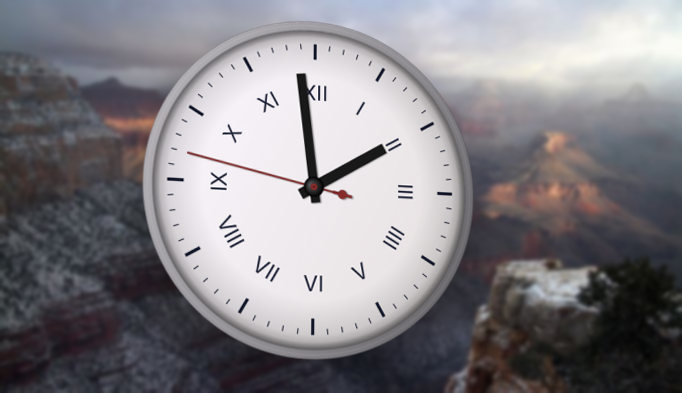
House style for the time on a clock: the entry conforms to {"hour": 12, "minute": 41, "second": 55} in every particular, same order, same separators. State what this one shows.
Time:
{"hour": 1, "minute": 58, "second": 47}
